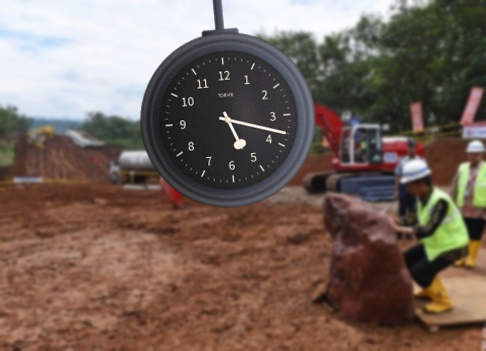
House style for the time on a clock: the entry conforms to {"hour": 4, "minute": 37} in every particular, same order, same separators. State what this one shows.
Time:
{"hour": 5, "minute": 18}
